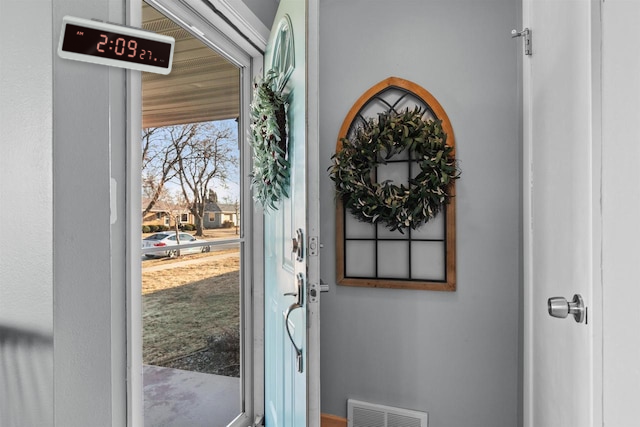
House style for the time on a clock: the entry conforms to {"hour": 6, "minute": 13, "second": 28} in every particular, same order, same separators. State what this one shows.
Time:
{"hour": 2, "minute": 9, "second": 27}
